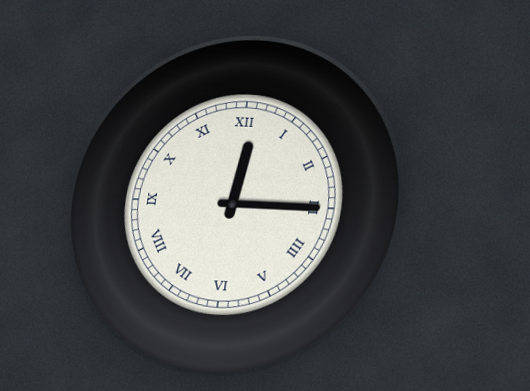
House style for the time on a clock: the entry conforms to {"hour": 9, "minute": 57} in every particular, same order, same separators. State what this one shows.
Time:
{"hour": 12, "minute": 15}
